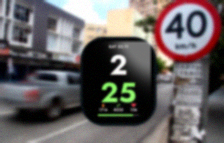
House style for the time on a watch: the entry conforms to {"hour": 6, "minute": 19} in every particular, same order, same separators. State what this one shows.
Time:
{"hour": 2, "minute": 25}
